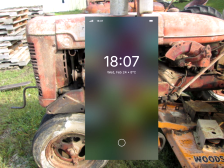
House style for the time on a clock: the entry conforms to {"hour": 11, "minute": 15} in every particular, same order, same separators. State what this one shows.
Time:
{"hour": 18, "minute": 7}
